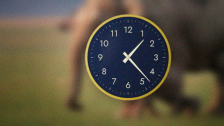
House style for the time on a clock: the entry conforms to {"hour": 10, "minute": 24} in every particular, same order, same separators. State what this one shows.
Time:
{"hour": 1, "minute": 23}
